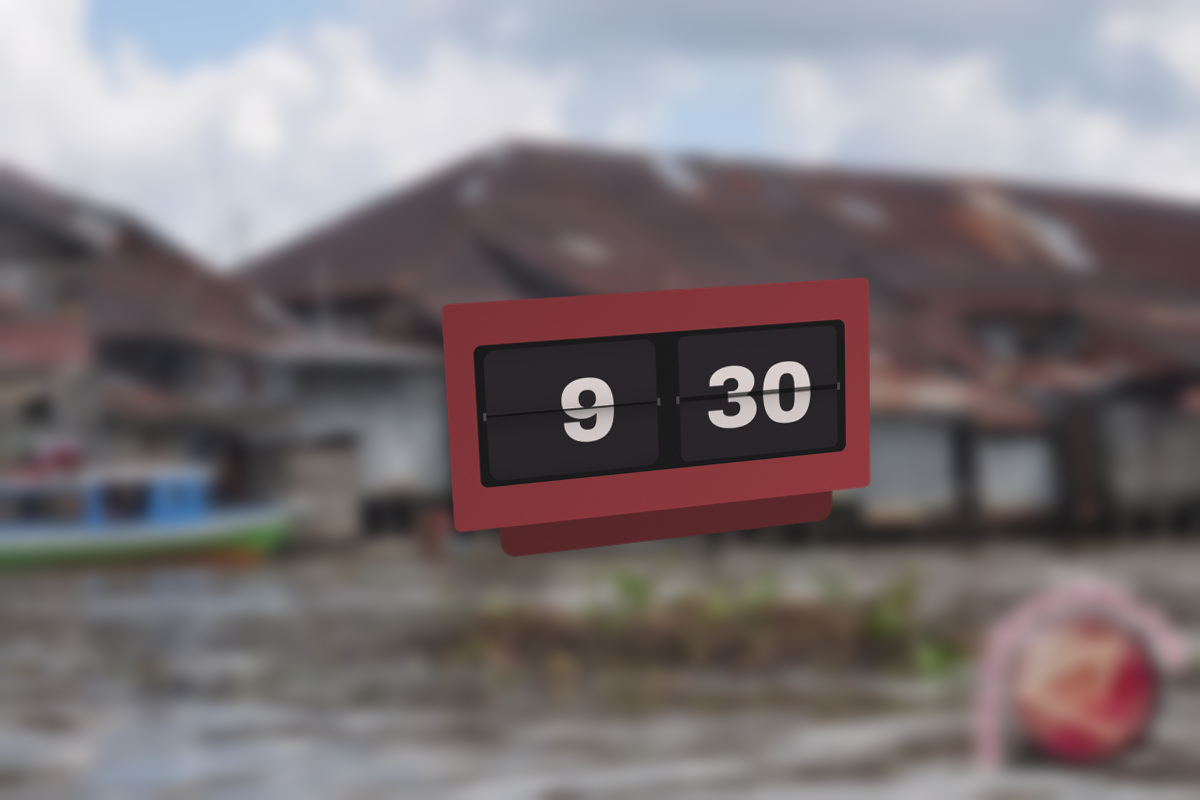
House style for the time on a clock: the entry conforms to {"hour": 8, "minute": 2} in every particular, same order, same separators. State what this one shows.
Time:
{"hour": 9, "minute": 30}
